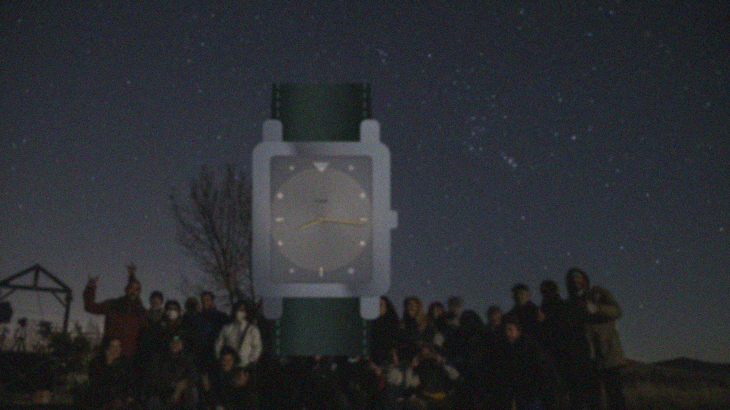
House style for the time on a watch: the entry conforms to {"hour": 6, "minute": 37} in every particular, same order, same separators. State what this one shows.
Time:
{"hour": 8, "minute": 16}
